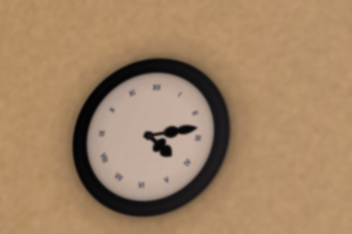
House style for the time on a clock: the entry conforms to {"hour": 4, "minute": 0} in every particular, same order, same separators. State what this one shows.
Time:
{"hour": 4, "minute": 13}
